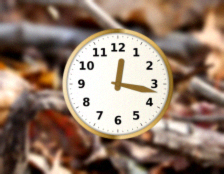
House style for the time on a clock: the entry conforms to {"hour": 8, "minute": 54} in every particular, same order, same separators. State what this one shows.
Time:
{"hour": 12, "minute": 17}
